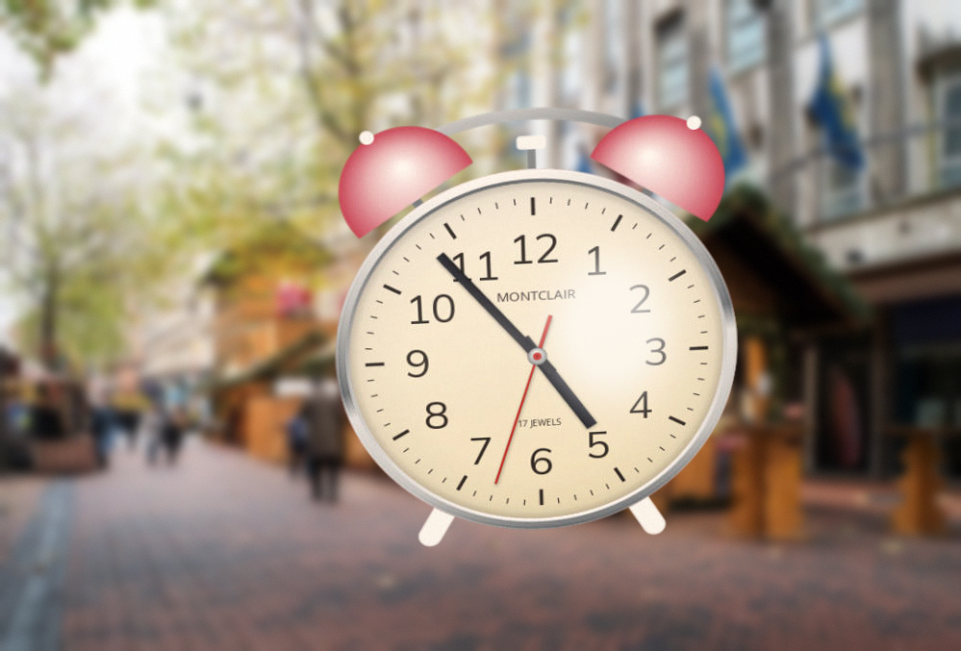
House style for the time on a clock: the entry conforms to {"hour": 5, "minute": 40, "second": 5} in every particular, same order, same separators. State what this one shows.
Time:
{"hour": 4, "minute": 53, "second": 33}
